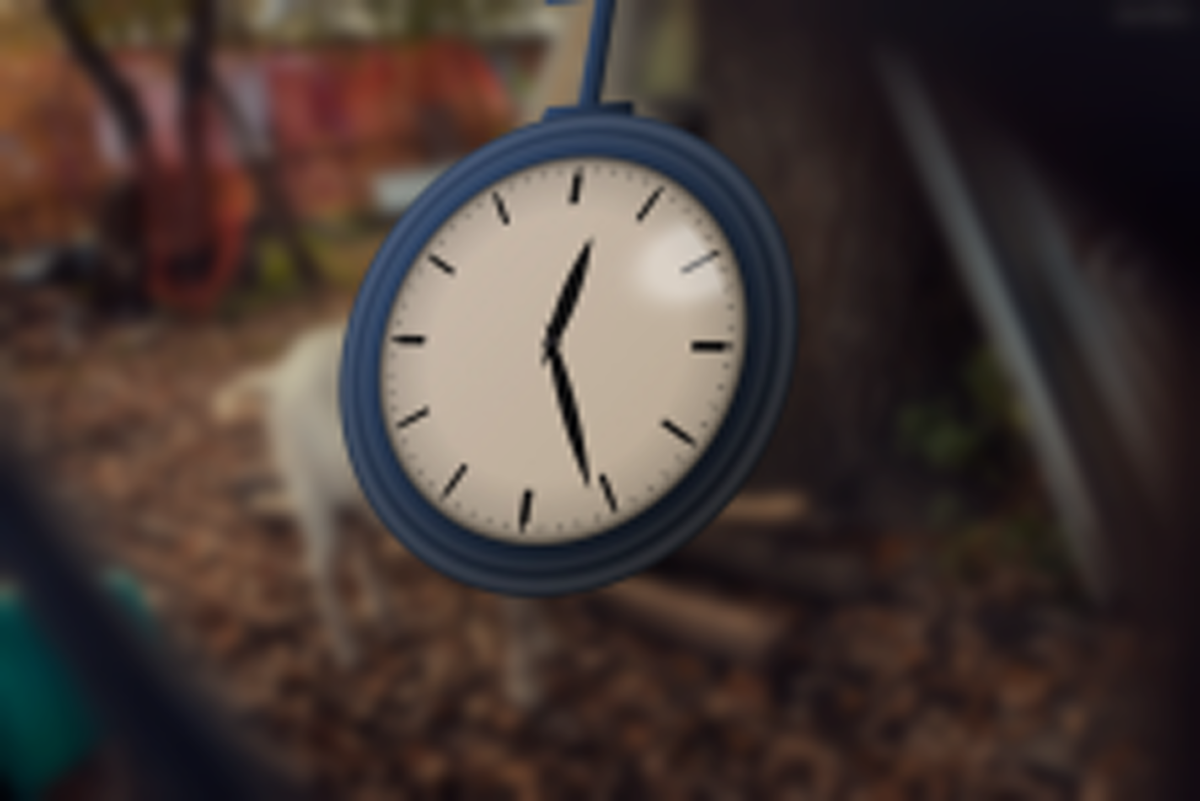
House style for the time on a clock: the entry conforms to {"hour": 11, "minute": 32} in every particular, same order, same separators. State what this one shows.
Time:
{"hour": 12, "minute": 26}
